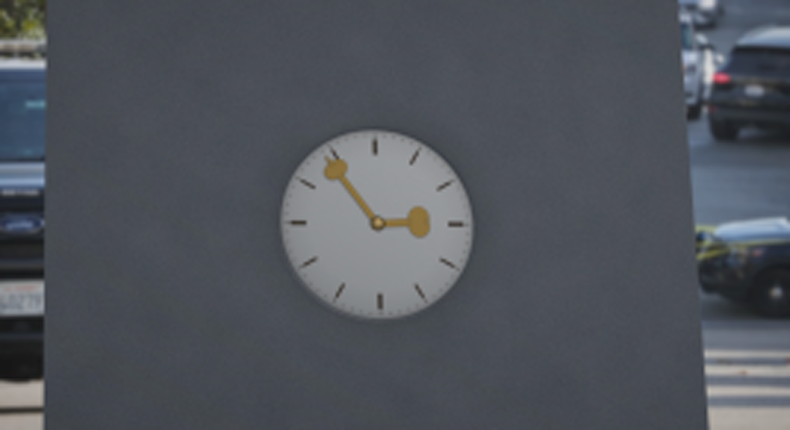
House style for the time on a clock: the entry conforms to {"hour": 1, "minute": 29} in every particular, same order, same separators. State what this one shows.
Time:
{"hour": 2, "minute": 54}
